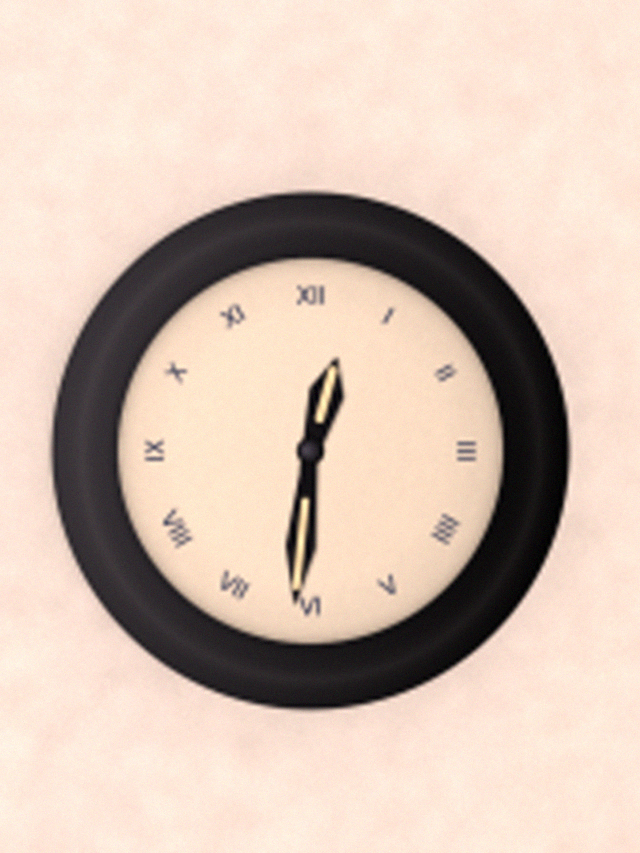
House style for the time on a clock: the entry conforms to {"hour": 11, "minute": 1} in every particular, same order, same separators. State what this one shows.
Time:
{"hour": 12, "minute": 31}
